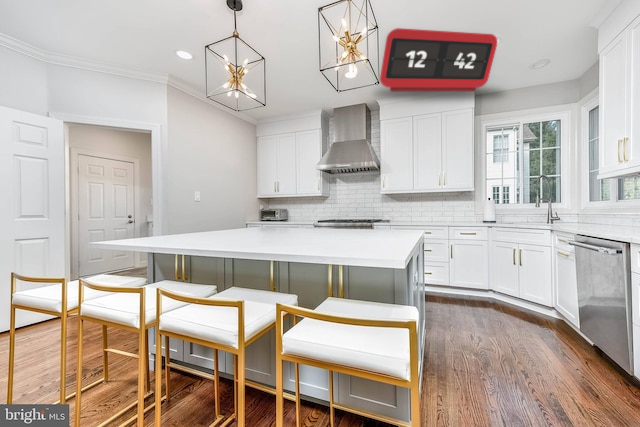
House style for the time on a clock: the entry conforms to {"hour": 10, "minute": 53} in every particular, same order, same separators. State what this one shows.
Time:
{"hour": 12, "minute": 42}
